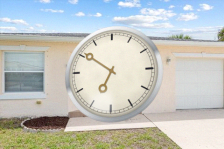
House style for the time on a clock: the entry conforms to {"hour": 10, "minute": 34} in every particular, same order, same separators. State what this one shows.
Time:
{"hour": 6, "minute": 51}
